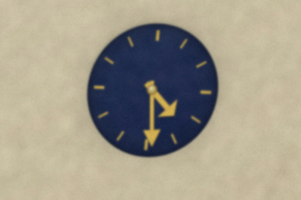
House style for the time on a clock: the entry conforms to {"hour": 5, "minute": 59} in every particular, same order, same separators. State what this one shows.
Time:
{"hour": 4, "minute": 29}
